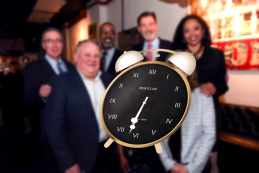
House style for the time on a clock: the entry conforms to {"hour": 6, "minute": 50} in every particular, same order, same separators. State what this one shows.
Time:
{"hour": 6, "minute": 32}
